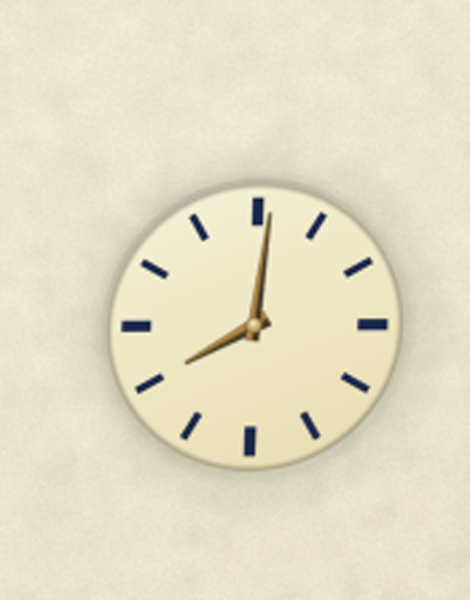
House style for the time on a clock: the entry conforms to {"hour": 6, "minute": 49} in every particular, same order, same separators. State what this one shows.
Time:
{"hour": 8, "minute": 1}
